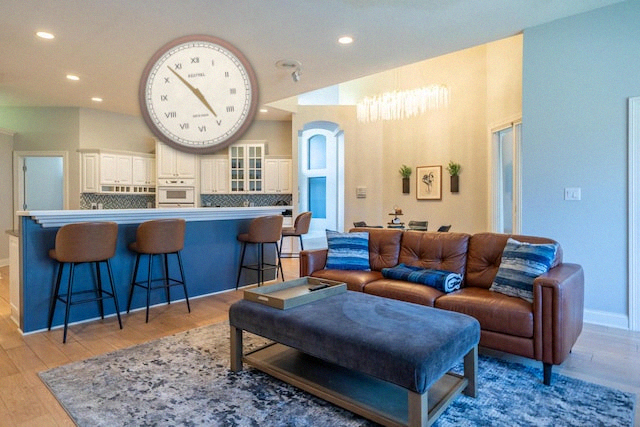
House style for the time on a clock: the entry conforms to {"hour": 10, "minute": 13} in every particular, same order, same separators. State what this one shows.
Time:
{"hour": 4, "minute": 53}
